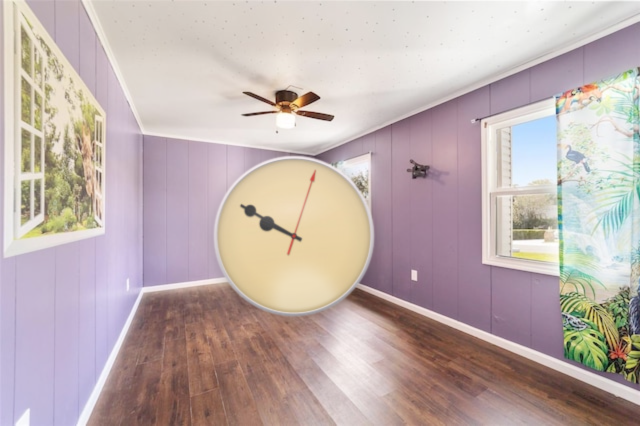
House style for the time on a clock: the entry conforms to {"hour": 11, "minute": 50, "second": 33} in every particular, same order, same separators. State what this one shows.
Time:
{"hour": 9, "minute": 50, "second": 3}
